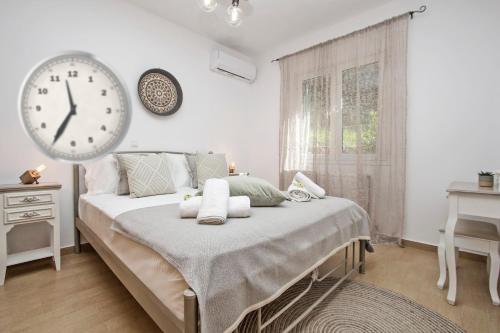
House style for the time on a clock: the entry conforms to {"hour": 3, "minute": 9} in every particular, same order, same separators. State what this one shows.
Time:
{"hour": 11, "minute": 35}
